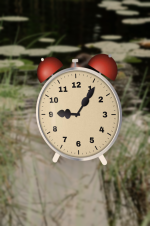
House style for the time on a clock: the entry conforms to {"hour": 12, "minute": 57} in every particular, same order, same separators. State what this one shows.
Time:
{"hour": 9, "minute": 6}
